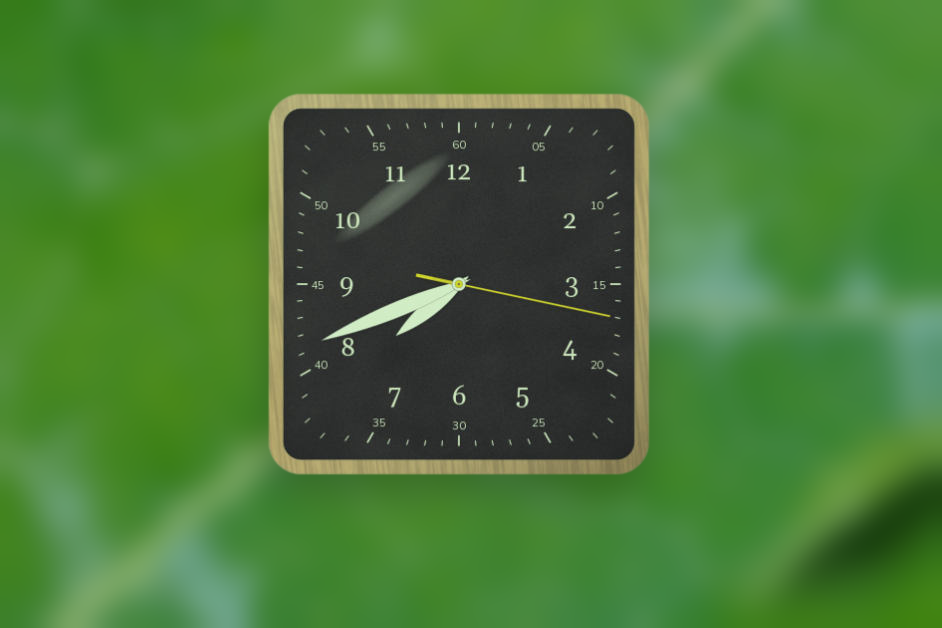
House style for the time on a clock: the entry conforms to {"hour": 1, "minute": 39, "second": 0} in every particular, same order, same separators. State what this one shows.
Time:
{"hour": 7, "minute": 41, "second": 17}
